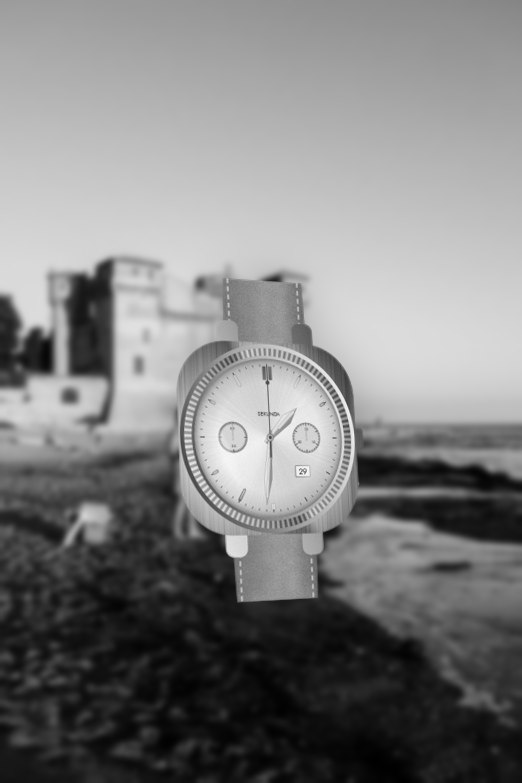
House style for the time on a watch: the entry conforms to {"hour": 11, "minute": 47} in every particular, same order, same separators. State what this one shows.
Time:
{"hour": 1, "minute": 31}
